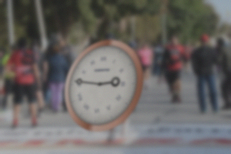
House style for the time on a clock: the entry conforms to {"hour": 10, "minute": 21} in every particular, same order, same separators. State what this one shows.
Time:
{"hour": 2, "minute": 46}
